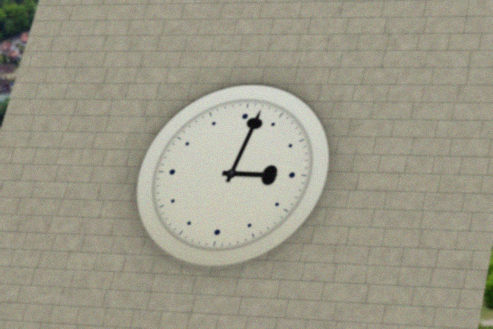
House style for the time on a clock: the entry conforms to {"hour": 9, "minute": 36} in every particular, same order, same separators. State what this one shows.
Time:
{"hour": 3, "minute": 2}
